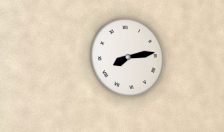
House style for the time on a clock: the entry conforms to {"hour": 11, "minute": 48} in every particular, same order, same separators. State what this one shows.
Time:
{"hour": 8, "minute": 14}
